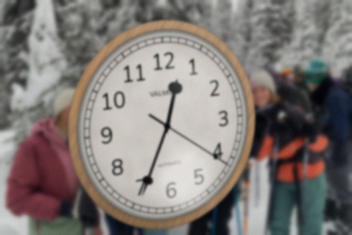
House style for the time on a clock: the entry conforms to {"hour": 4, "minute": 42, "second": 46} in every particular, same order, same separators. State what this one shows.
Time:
{"hour": 12, "minute": 34, "second": 21}
